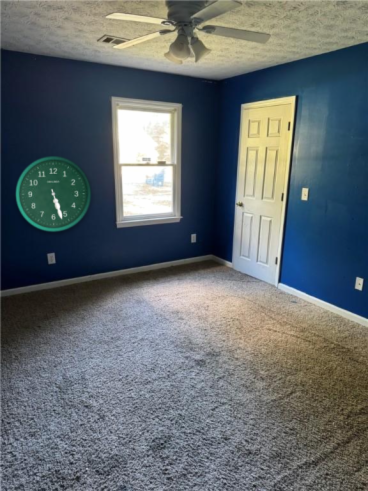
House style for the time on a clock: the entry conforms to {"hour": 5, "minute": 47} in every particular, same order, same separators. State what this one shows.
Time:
{"hour": 5, "minute": 27}
